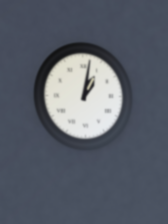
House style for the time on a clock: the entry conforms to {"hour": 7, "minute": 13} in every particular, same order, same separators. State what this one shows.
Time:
{"hour": 1, "minute": 2}
